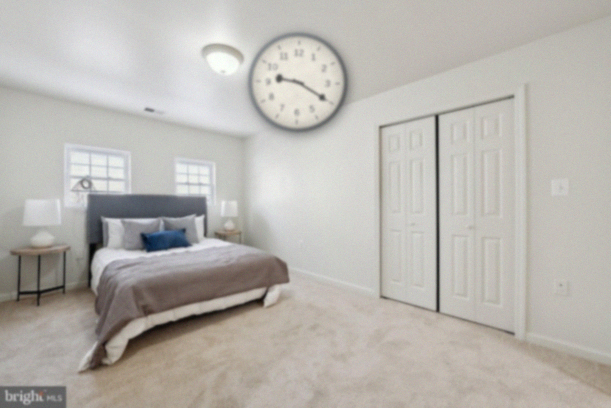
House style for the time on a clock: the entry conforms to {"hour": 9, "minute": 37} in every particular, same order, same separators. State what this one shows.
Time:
{"hour": 9, "minute": 20}
